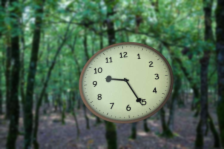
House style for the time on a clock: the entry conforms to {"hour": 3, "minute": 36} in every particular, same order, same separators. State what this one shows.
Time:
{"hour": 9, "minute": 26}
